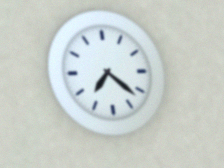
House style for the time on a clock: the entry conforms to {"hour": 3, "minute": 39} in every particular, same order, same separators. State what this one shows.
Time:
{"hour": 7, "minute": 22}
